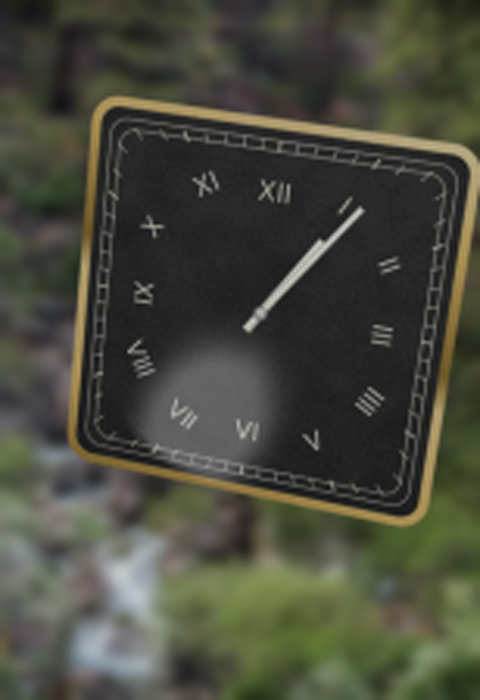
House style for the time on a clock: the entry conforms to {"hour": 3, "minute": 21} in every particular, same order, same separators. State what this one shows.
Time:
{"hour": 1, "minute": 6}
